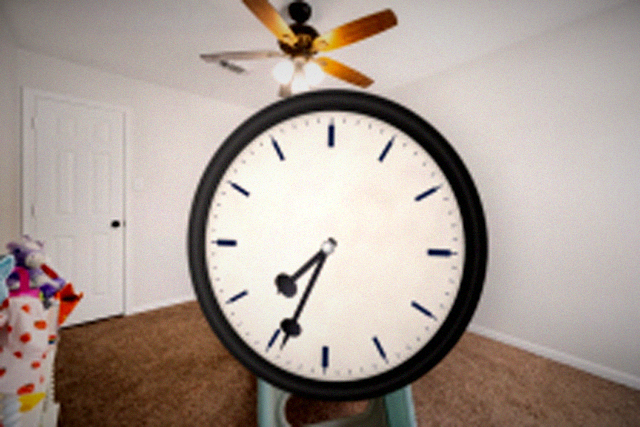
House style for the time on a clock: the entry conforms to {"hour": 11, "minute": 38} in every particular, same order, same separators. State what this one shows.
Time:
{"hour": 7, "minute": 34}
